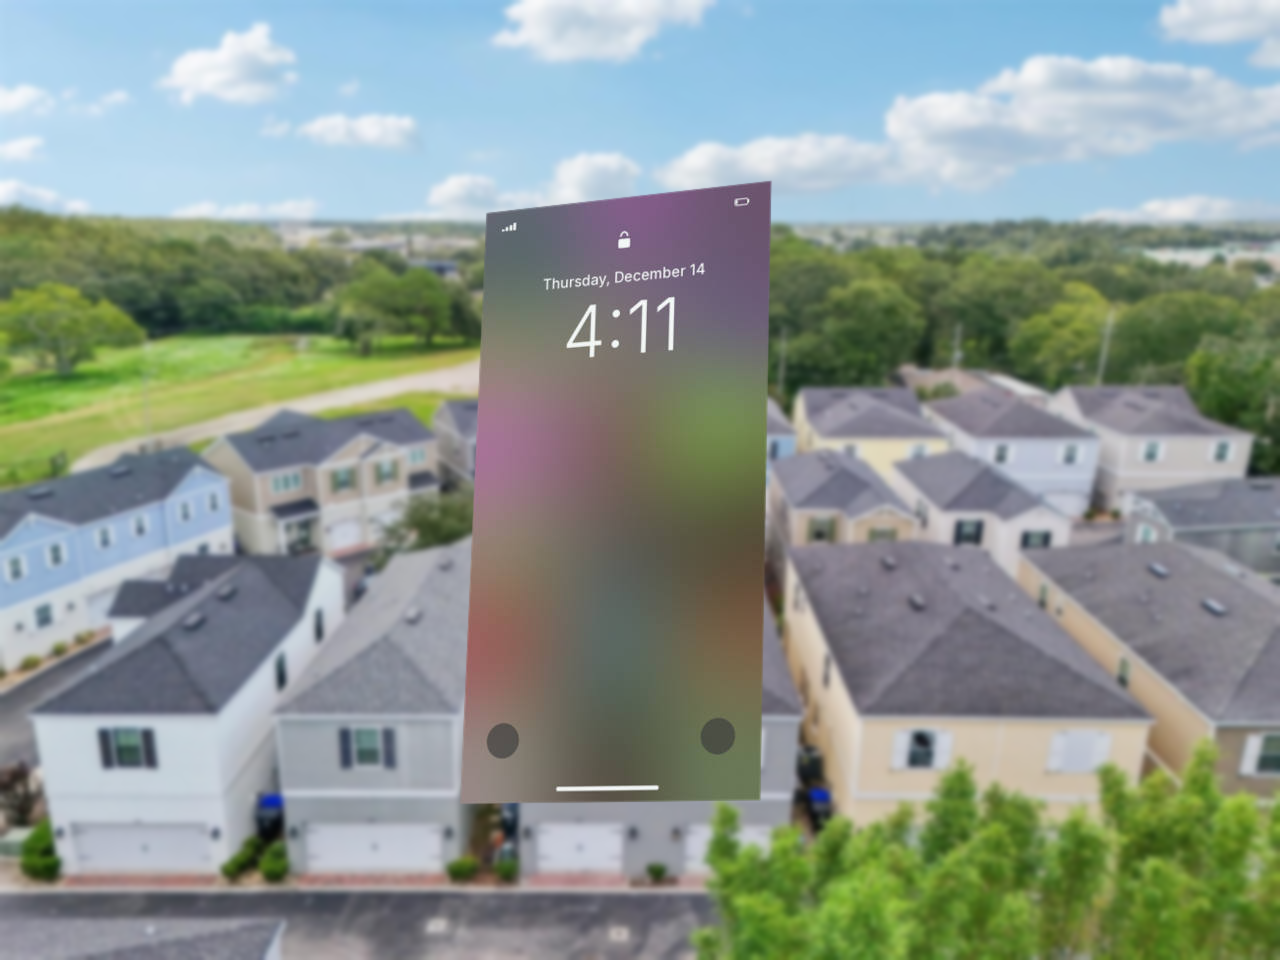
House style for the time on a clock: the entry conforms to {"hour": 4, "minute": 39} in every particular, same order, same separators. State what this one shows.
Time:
{"hour": 4, "minute": 11}
